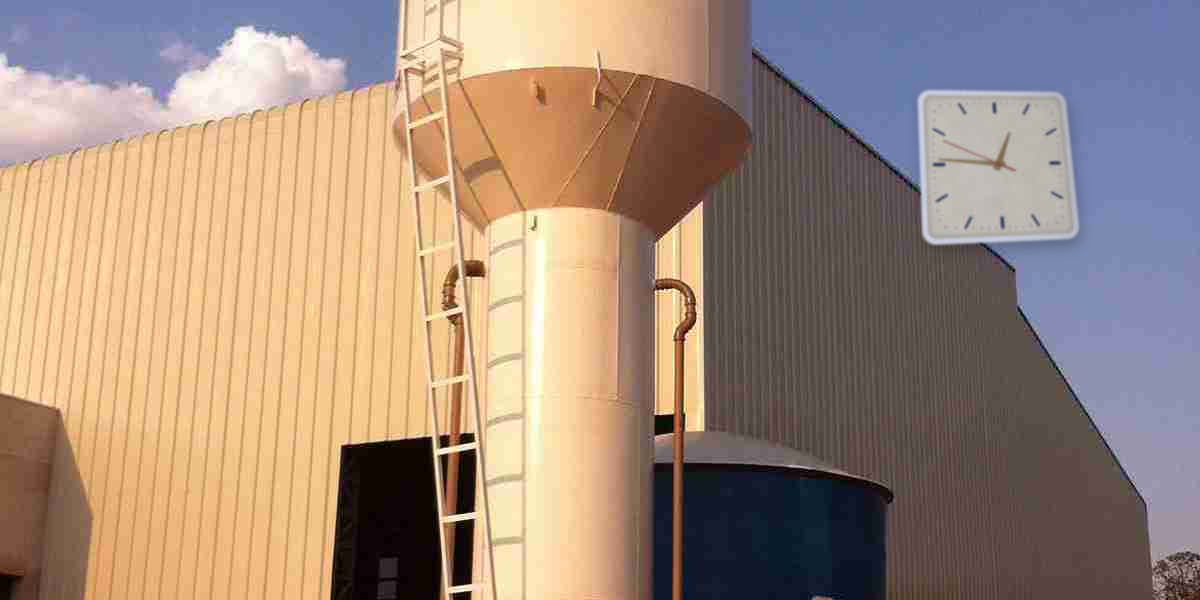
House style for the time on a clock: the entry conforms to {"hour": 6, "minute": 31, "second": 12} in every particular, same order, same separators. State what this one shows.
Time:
{"hour": 12, "minute": 45, "second": 49}
